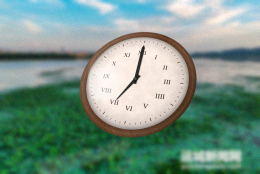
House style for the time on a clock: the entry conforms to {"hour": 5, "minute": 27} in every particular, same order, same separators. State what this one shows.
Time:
{"hour": 7, "minute": 0}
